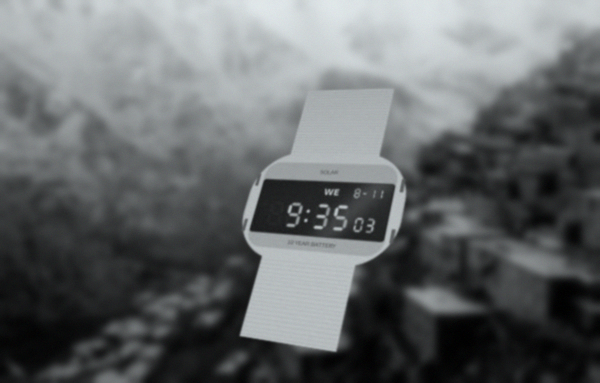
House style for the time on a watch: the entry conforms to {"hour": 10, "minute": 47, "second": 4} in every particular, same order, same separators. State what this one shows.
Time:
{"hour": 9, "minute": 35, "second": 3}
